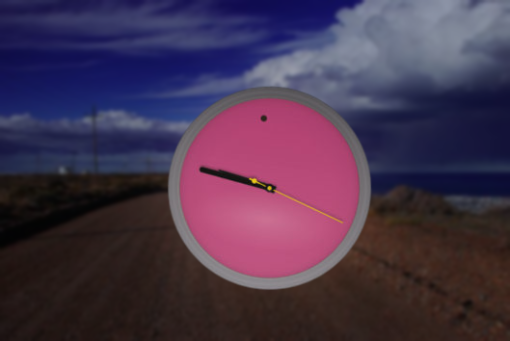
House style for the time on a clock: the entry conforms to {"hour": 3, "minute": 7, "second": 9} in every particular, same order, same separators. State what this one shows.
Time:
{"hour": 9, "minute": 48, "second": 20}
